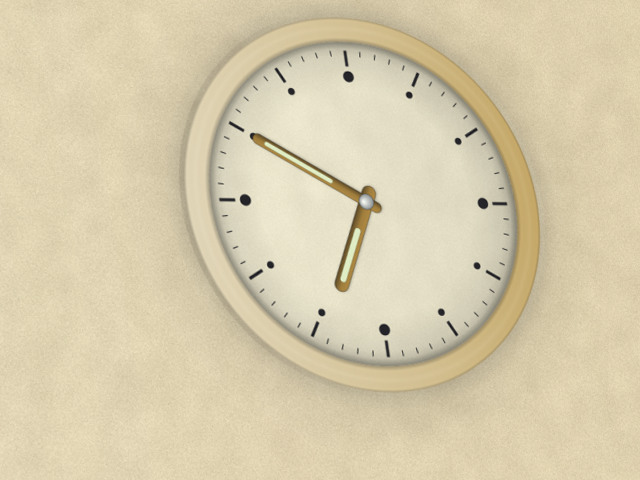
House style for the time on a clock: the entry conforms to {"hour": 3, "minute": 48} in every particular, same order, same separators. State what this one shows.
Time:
{"hour": 6, "minute": 50}
